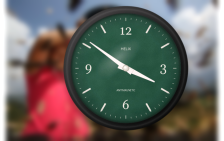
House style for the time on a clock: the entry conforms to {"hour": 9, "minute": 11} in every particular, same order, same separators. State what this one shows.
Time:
{"hour": 3, "minute": 51}
